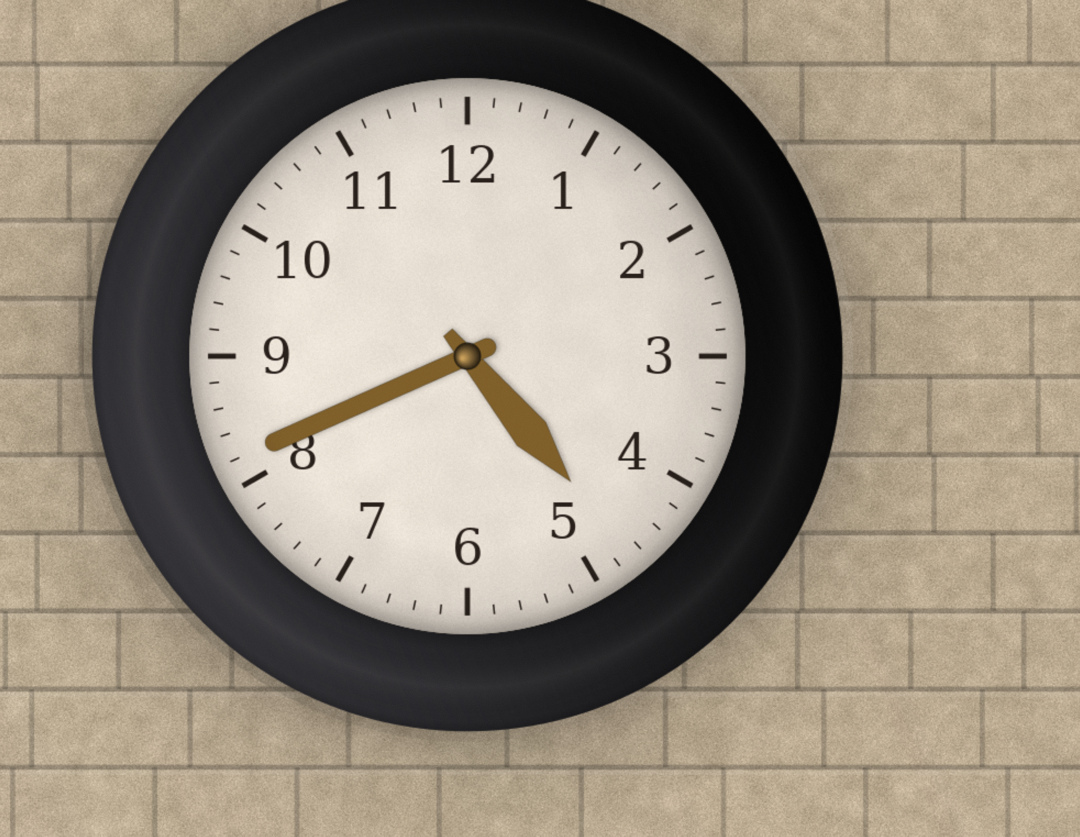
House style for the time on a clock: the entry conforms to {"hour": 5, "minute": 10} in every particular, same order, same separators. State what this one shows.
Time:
{"hour": 4, "minute": 41}
